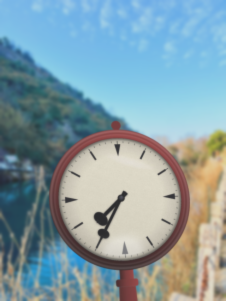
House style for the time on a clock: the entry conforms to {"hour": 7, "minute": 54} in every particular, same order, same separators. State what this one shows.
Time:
{"hour": 7, "minute": 35}
